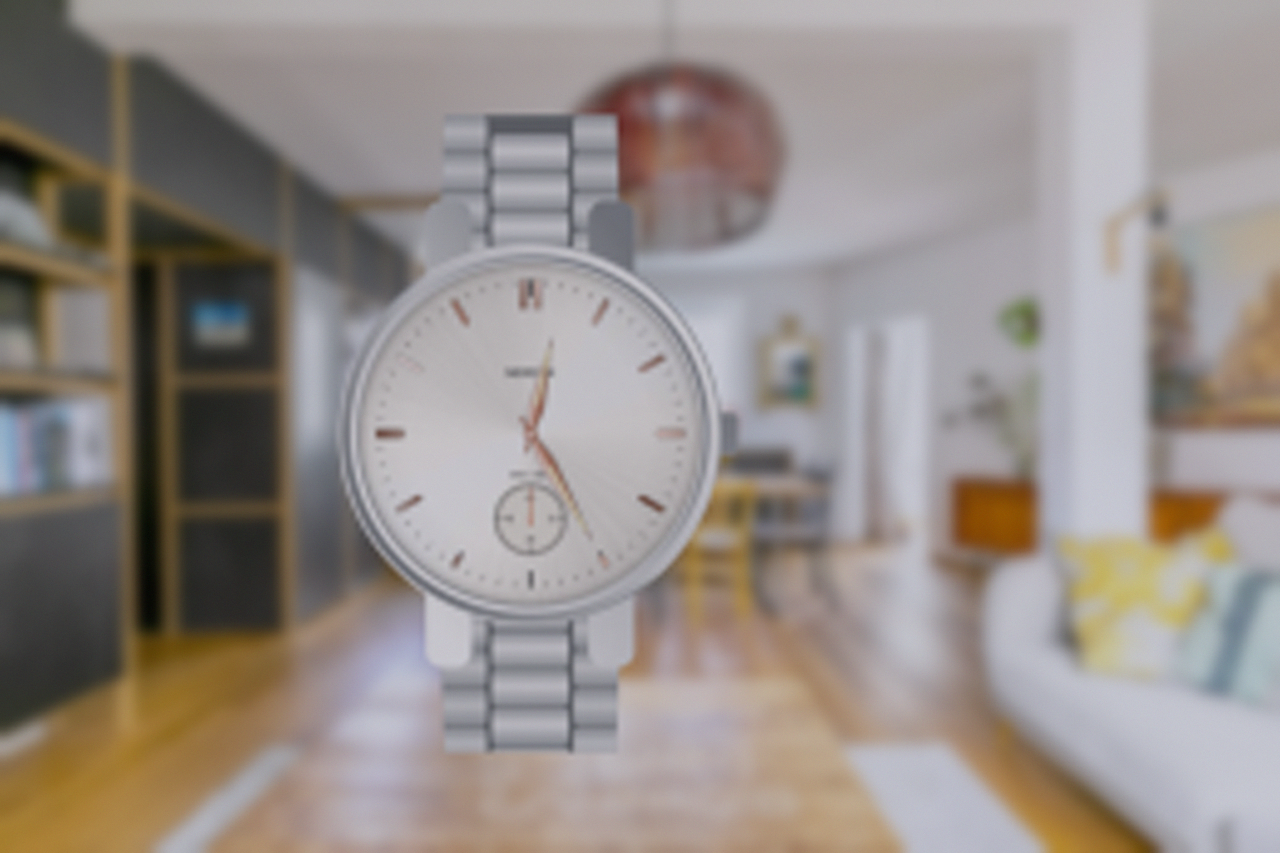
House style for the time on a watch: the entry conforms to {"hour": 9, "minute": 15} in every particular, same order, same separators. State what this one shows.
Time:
{"hour": 12, "minute": 25}
